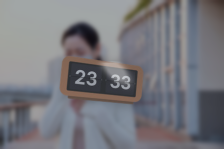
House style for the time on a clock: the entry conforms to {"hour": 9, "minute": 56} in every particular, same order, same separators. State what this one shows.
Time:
{"hour": 23, "minute": 33}
